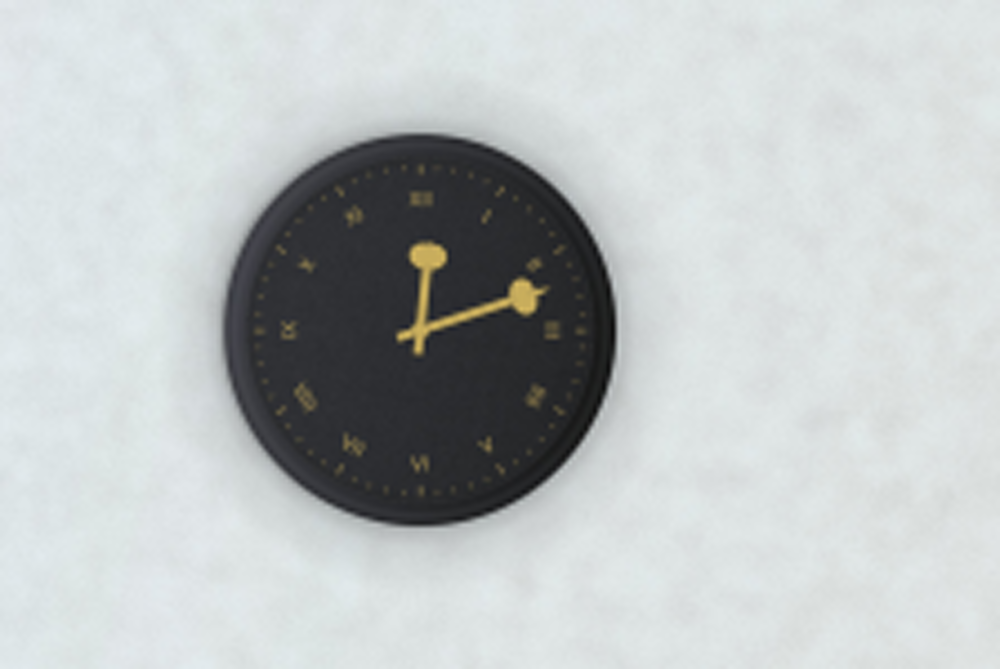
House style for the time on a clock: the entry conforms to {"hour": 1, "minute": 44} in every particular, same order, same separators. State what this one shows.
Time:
{"hour": 12, "minute": 12}
